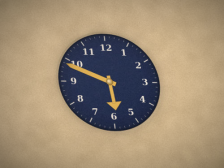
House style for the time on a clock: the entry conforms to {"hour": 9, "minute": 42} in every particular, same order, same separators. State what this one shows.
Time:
{"hour": 5, "minute": 49}
